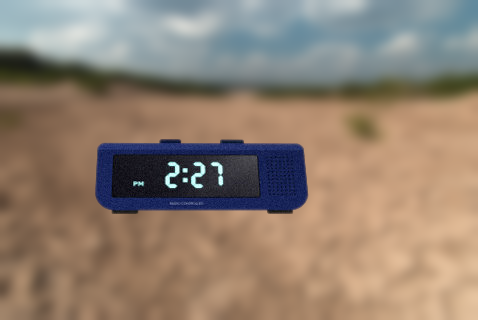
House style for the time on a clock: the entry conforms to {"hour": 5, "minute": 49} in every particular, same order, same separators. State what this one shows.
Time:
{"hour": 2, "minute": 27}
